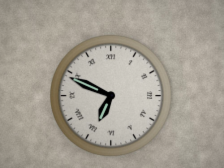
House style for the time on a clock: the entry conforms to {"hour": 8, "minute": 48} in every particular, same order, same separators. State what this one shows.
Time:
{"hour": 6, "minute": 49}
